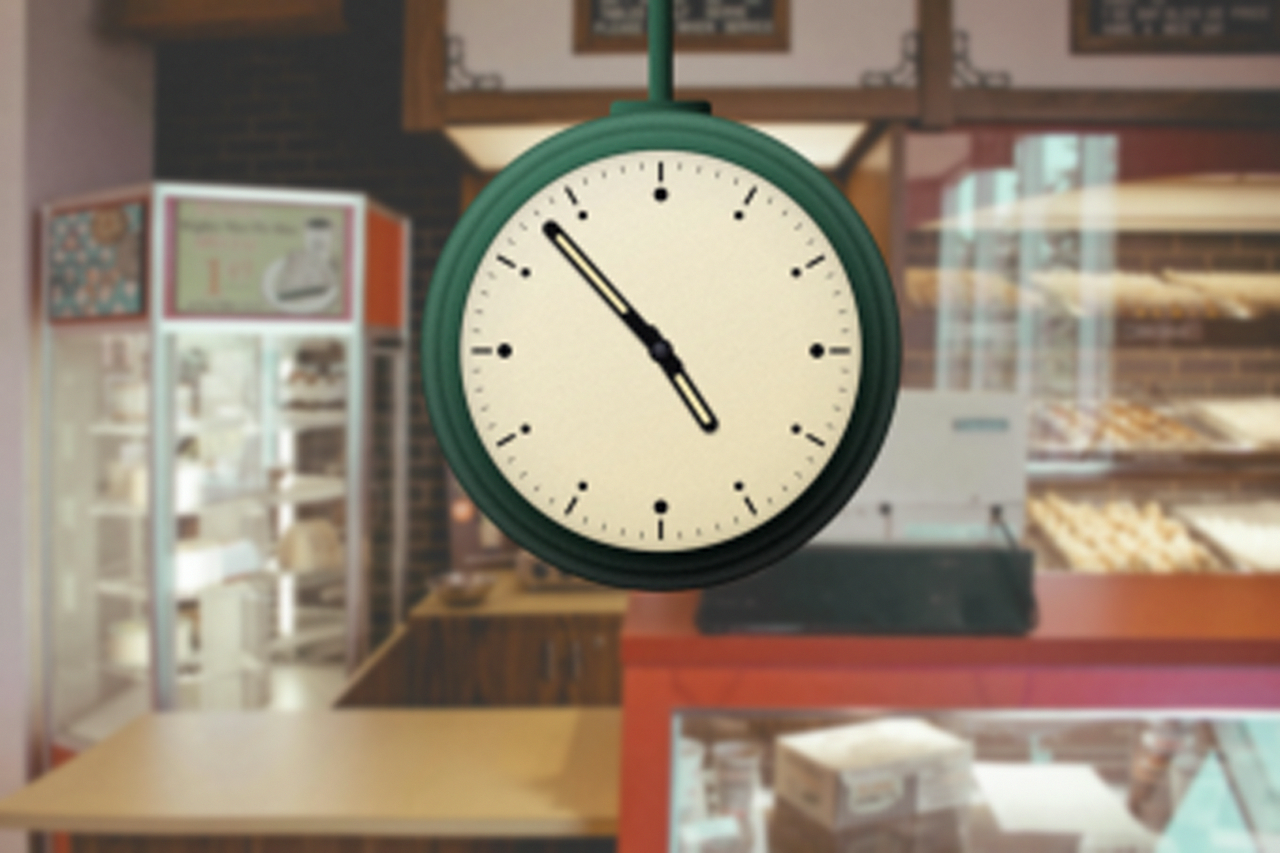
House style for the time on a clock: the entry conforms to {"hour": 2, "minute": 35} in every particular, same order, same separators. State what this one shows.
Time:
{"hour": 4, "minute": 53}
